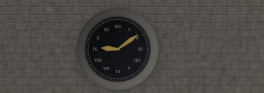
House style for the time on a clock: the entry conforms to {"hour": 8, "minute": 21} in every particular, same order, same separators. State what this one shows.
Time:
{"hour": 9, "minute": 9}
